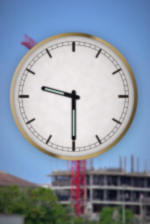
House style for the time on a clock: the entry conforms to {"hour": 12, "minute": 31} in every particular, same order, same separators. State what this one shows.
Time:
{"hour": 9, "minute": 30}
